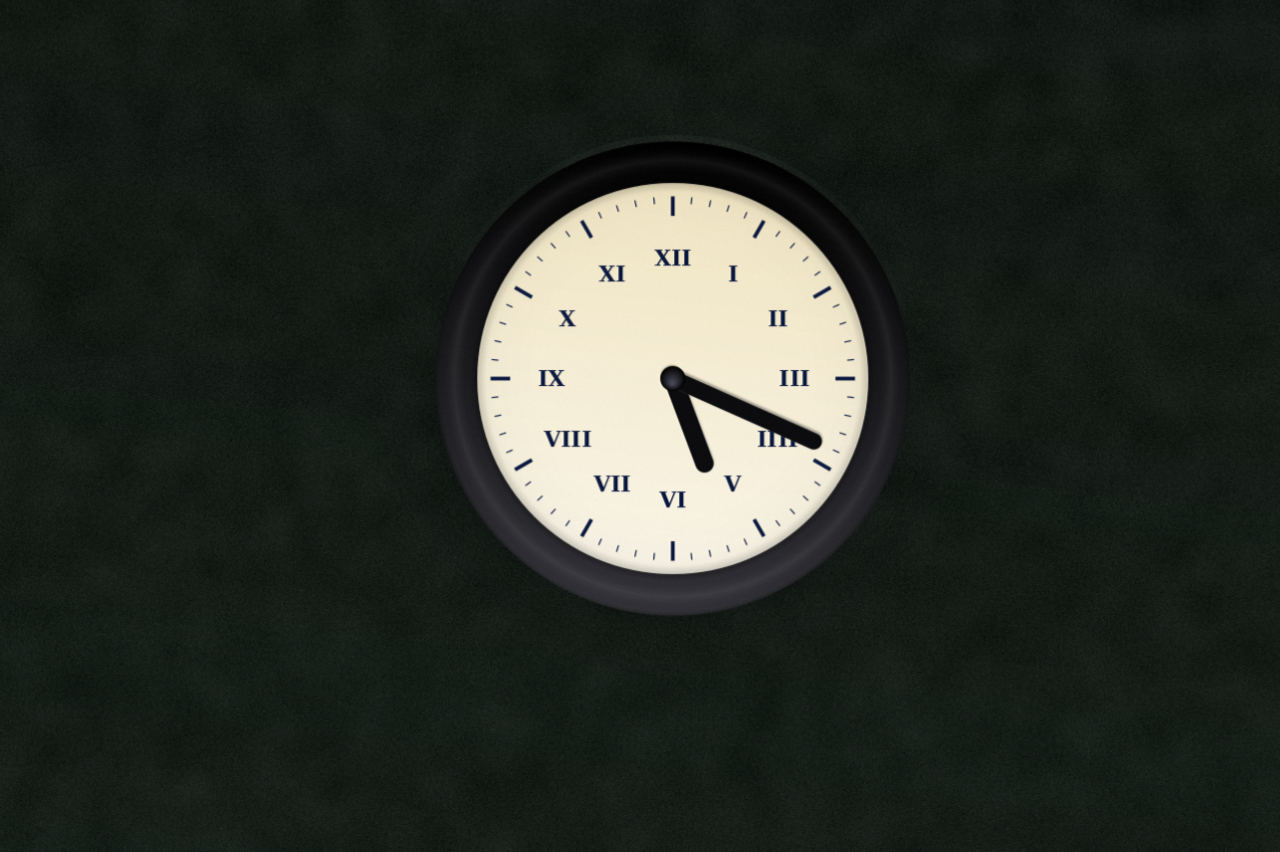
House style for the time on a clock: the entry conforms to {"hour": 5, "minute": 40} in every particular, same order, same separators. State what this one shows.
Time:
{"hour": 5, "minute": 19}
